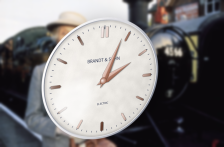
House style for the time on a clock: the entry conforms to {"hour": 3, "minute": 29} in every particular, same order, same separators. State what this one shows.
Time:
{"hour": 2, "minute": 4}
